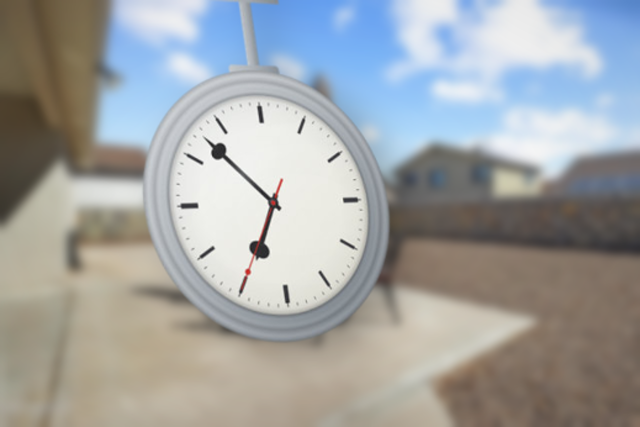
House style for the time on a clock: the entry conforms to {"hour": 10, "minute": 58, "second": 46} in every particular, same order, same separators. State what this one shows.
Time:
{"hour": 6, "minute": 52, "second": 35}
